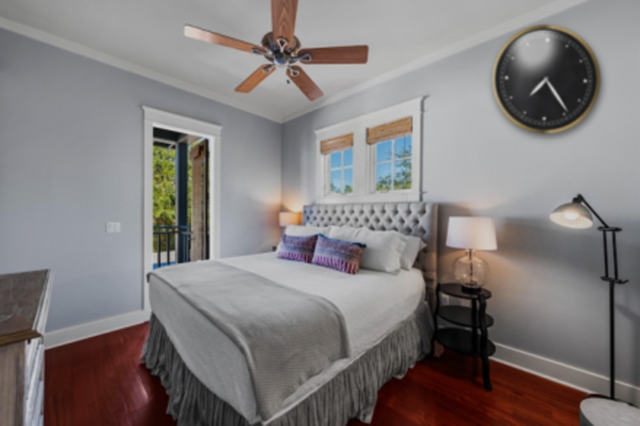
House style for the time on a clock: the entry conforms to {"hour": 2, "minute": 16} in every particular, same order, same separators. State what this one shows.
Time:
{"hour": 7, "minute": 24}
